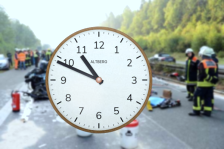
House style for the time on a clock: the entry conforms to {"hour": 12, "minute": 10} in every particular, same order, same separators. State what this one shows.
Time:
{"hour": 10, "minute": 49}
